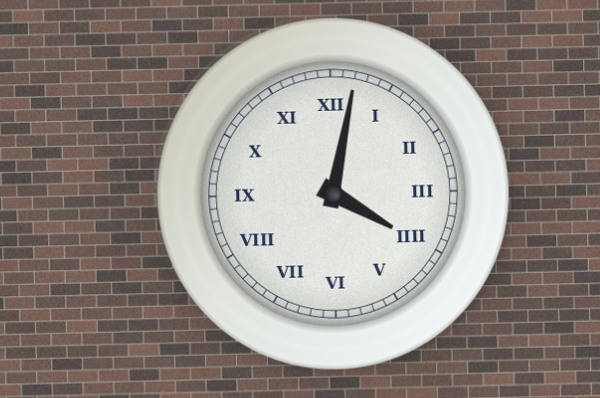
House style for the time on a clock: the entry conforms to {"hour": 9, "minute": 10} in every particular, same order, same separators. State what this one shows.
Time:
{"hour": 4, "minute": 2}
